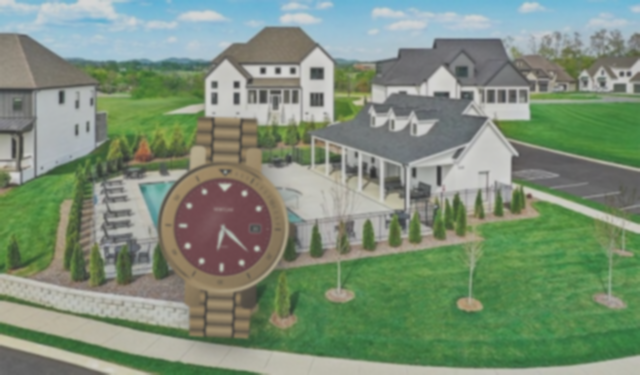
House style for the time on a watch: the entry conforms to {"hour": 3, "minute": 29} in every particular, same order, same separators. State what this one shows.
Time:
{"hour": 6, "minute": 22}
